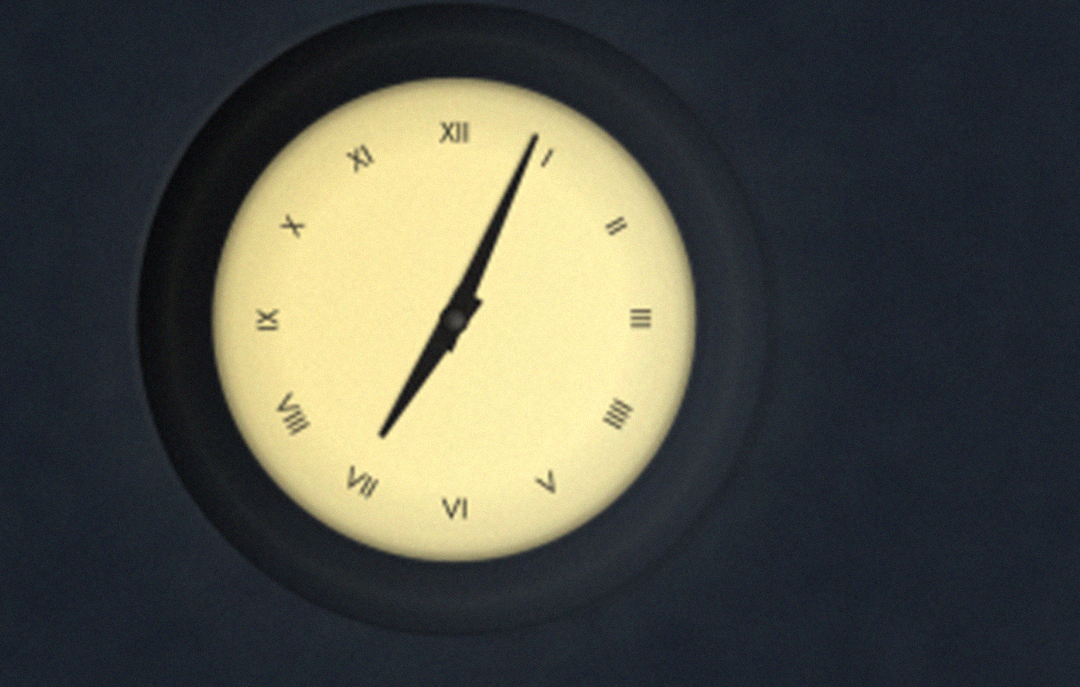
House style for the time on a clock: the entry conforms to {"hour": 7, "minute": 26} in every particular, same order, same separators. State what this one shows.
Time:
{"hour": 7, "minute": 4}
